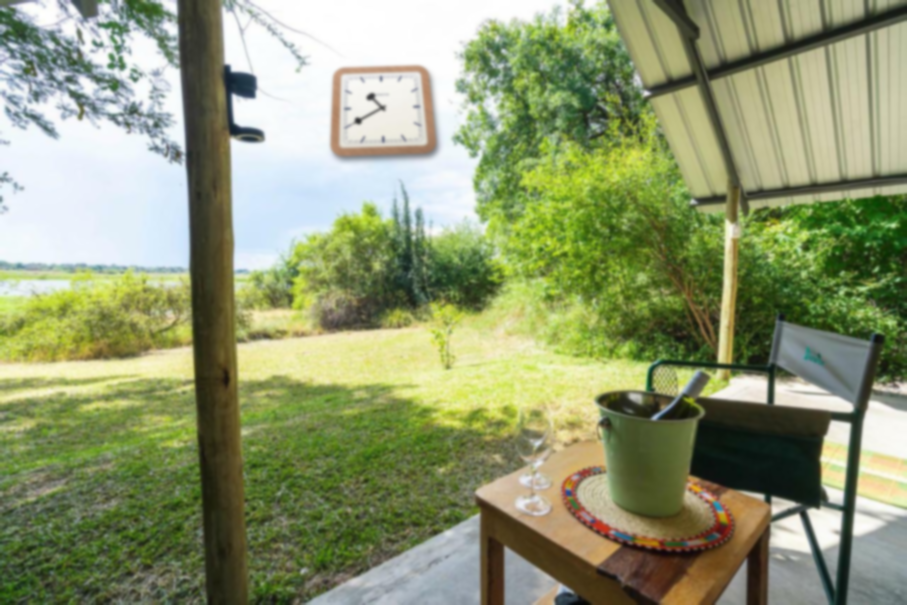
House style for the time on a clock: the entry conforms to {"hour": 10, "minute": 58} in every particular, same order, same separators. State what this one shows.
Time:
{"hour": 10, "minute": 40}
